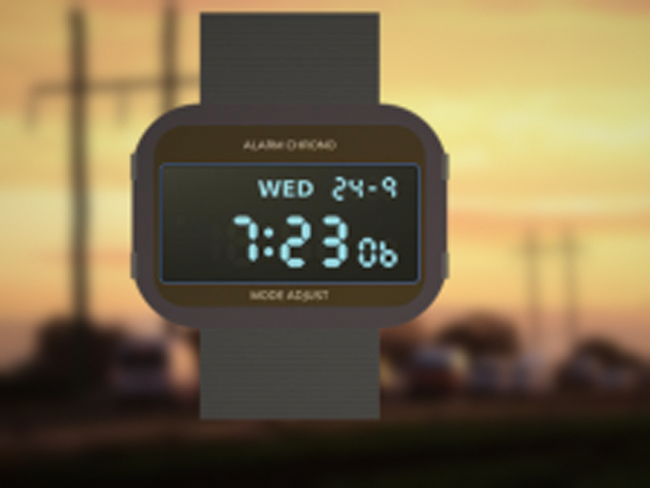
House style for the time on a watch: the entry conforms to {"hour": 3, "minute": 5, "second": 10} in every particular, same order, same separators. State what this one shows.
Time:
{"hour": 7, "minute": 23, "second": 6}
